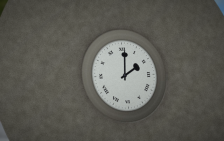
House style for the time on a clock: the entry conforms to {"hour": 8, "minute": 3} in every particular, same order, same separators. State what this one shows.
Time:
{"hour": 2, "minute": 1}
